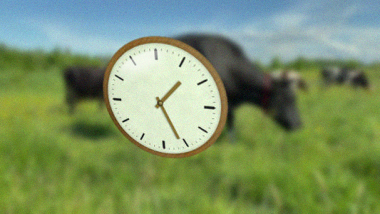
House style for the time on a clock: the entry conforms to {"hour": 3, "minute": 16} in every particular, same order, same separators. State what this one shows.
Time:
{"hour": 1, "minute": 26}
